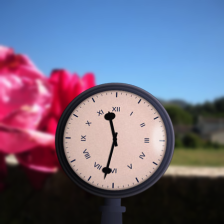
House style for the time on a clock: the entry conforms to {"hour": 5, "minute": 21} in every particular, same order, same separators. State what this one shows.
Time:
{"hour": 11, "minute": 32}
